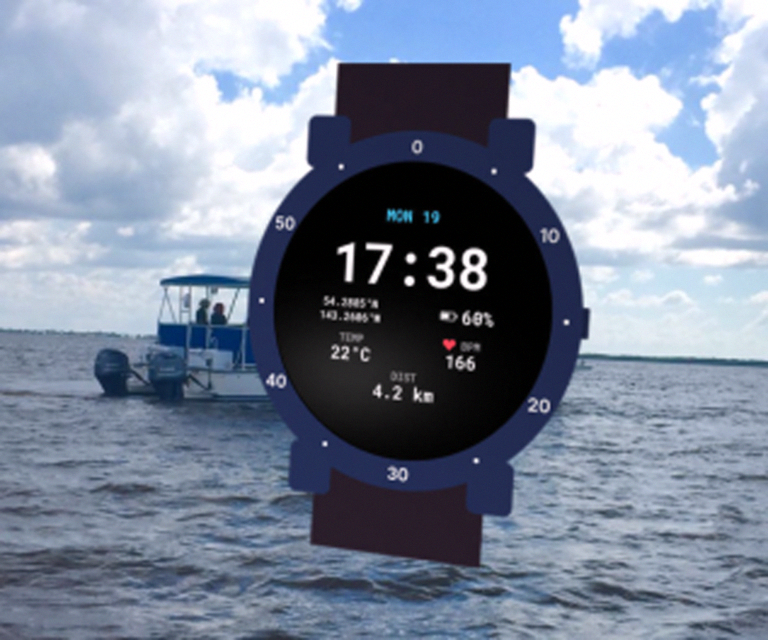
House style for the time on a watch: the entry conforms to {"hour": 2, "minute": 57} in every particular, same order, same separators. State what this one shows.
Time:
{"hour": 17, "minute": 38}
